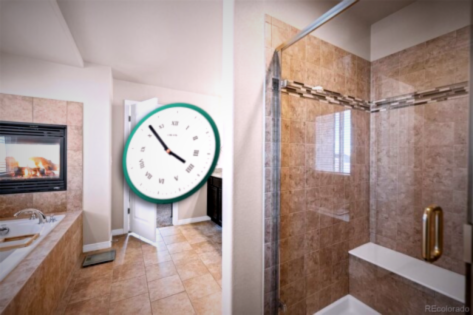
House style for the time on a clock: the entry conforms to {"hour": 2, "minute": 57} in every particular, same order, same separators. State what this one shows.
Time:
{"hour": 3, "minute": 52}
